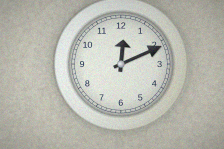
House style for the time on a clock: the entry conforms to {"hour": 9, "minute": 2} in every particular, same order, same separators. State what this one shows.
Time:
{"hour": 12, "minute": 11}
